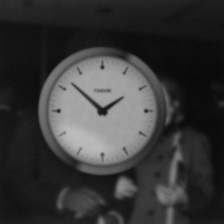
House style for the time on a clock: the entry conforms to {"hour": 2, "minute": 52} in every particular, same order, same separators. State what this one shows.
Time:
{"hour": 1, "minute": 52}
